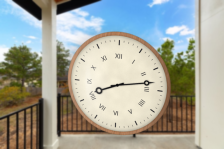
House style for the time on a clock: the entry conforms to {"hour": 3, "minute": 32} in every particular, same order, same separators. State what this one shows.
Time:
{"hour": 8, "minute": 13}
